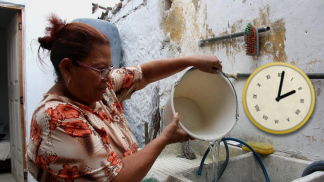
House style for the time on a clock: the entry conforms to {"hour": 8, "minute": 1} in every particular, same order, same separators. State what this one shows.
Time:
{"hour": 2, "minute": 1}
